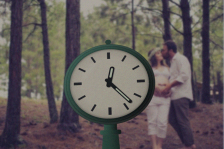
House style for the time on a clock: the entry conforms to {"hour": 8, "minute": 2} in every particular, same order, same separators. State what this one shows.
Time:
{"hour": 12, "minute": 23}
